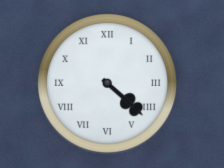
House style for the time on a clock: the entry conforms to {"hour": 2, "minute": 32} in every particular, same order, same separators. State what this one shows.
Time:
{"hour": 4, "minute": 22}
